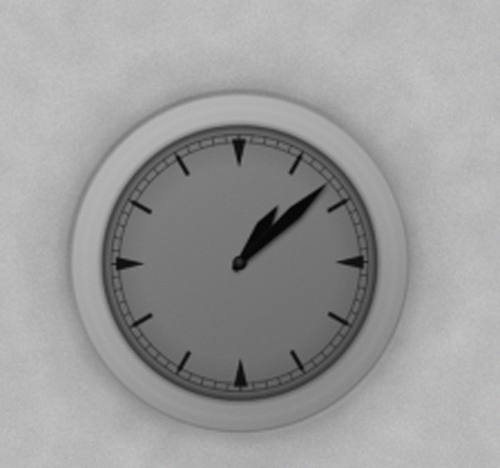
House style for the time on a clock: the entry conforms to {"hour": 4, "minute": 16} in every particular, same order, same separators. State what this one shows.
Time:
{"hour": 1, "minute": 8}
